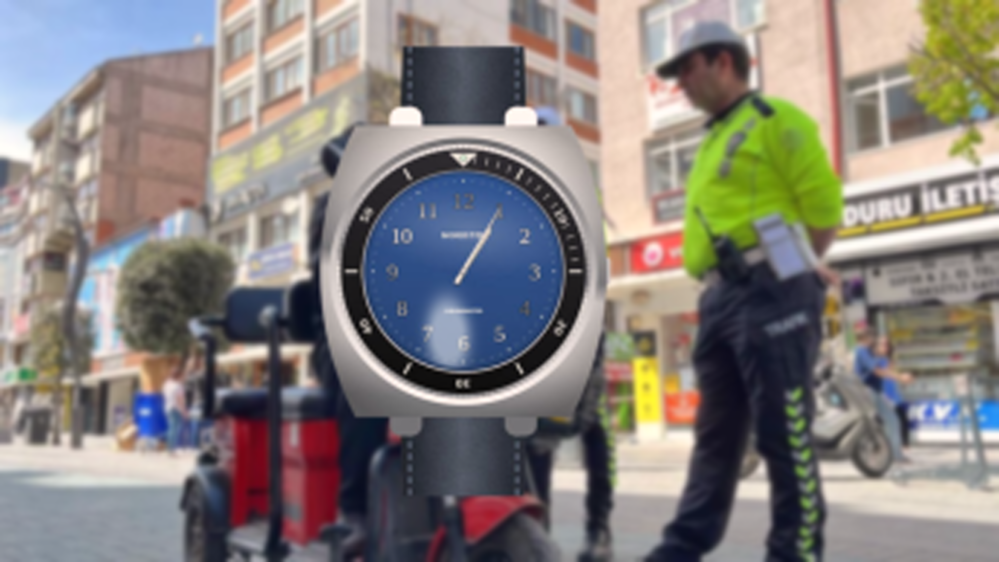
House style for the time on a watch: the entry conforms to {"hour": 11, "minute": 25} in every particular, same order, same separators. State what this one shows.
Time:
{"hour": 1, "minute": 5}
